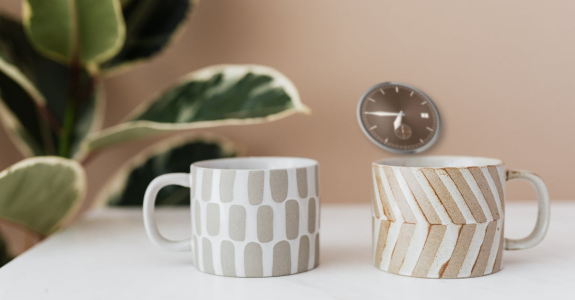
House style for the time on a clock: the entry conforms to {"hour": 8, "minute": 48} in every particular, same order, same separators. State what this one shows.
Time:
{"hour": 6, "minute": 45}
